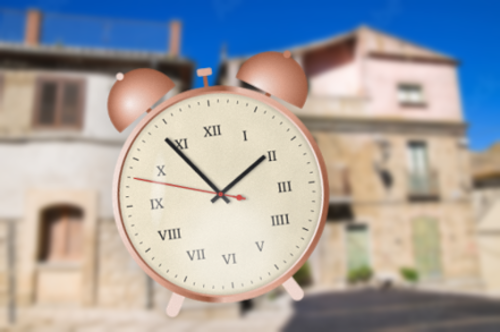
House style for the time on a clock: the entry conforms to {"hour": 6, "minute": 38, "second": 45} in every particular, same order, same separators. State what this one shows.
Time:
{"hour": 1, "minute": 53, "second": 48}
